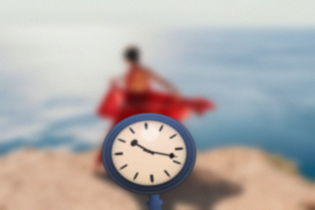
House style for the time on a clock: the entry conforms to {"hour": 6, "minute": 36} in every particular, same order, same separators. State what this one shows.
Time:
{"hour": 10, "minute": 18}
